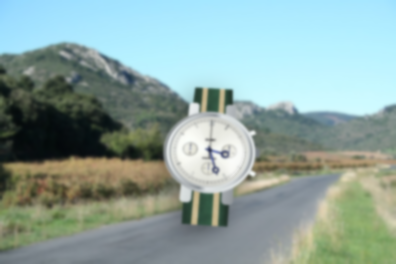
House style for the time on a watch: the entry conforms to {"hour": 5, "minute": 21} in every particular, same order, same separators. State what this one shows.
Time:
{"hour": 3, "minute": 27}
